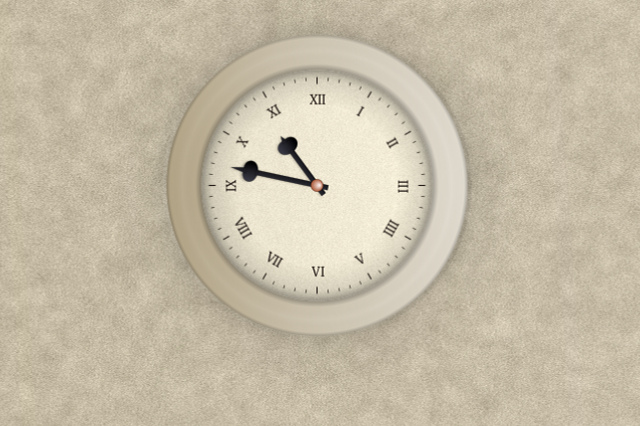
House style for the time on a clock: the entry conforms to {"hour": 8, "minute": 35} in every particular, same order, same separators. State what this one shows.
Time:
{"hour": 10, "minute": 47}
